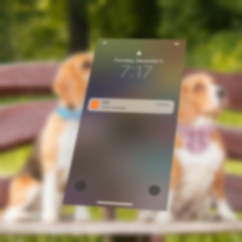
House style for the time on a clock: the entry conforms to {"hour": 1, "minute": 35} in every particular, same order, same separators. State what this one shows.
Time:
{"hour": 7, "minute": 17}
